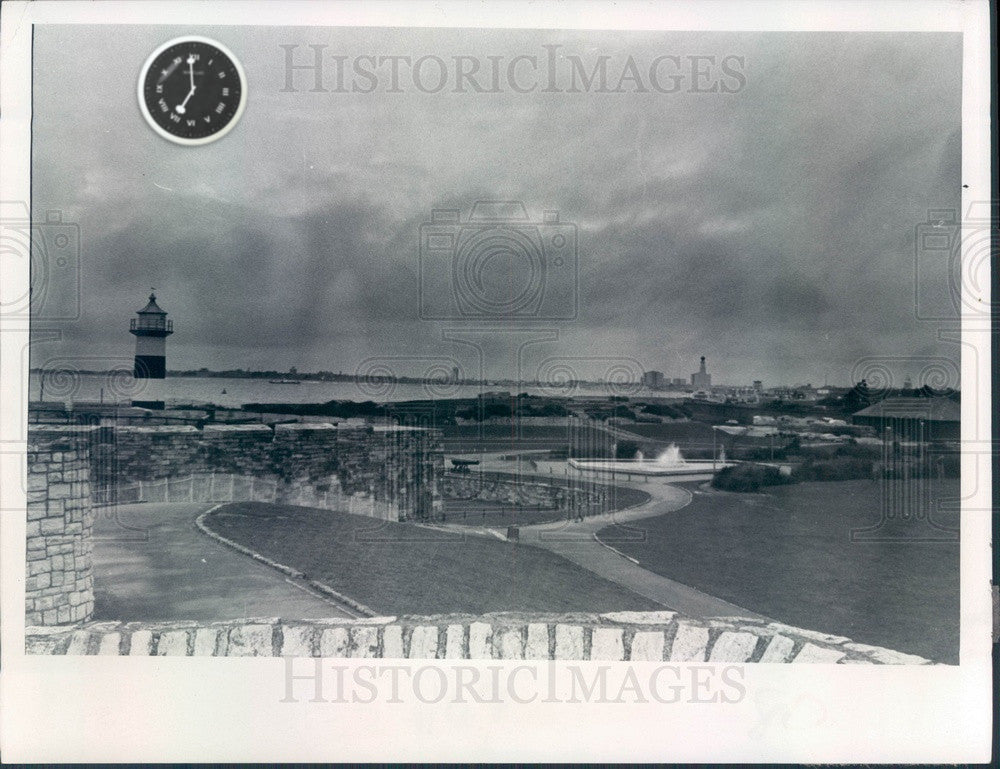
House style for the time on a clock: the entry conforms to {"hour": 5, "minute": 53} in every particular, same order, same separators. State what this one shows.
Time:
{"hour": 6, "minute": 59}
